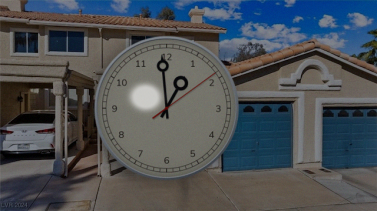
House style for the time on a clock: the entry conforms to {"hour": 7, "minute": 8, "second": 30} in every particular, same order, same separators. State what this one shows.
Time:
{"hour": 12, "minute": 59, "second": 9}
